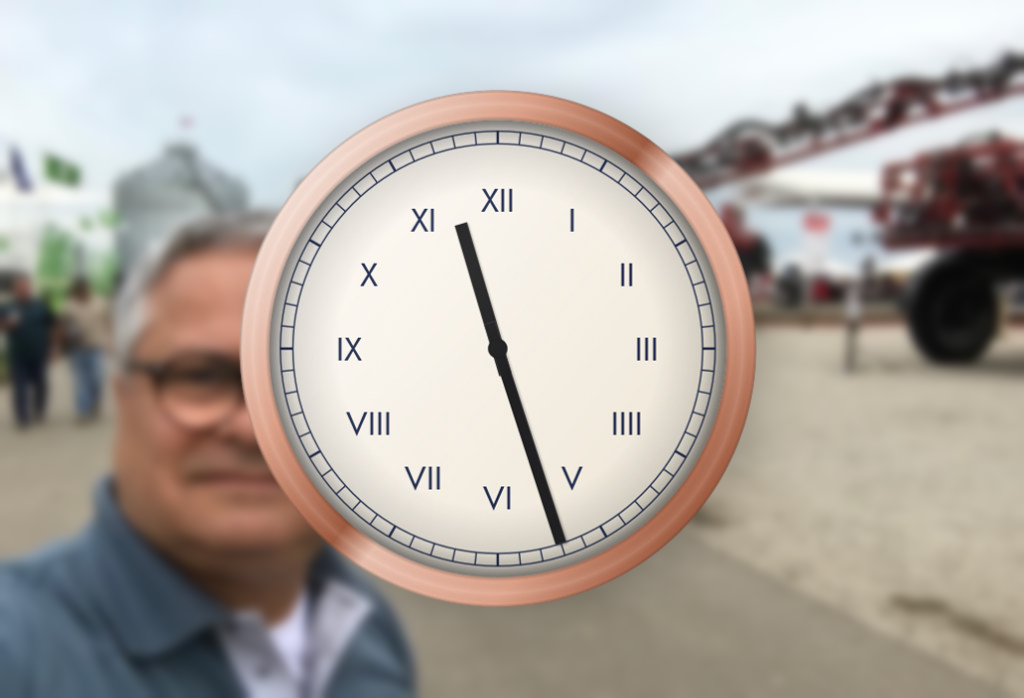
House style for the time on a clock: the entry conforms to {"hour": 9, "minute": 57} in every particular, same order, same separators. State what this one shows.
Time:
{"hour": 11, "minute": 27}
